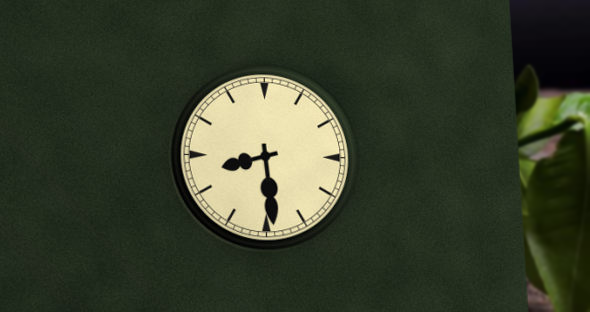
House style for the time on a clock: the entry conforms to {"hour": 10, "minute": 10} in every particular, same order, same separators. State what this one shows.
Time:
{"hour": 8, "minute": 29}
